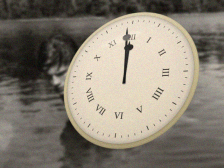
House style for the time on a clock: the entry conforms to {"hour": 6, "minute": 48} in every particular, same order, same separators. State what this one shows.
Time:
{"hour": 11, "minute": 59}
